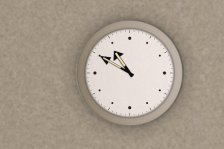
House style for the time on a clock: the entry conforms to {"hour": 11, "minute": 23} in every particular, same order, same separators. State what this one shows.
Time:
{"hour": 10, "minute": 50}
